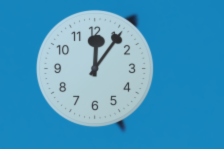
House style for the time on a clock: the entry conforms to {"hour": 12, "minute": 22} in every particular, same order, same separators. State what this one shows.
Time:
{"hour": 12, "minute": 6}
